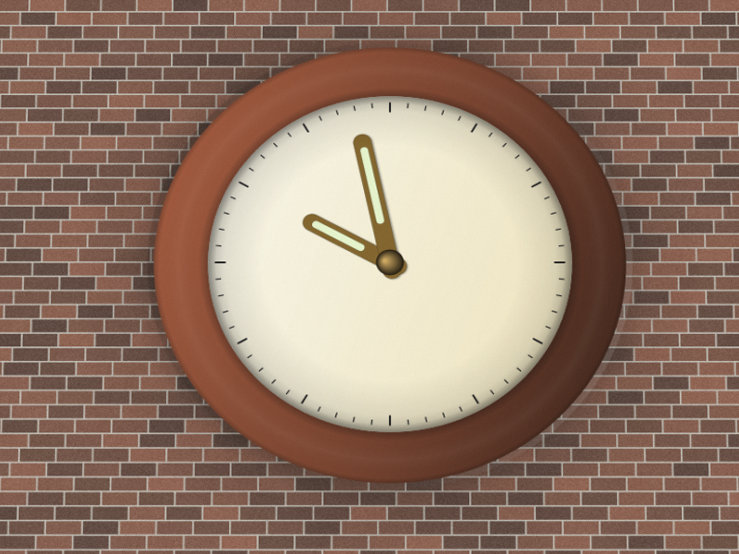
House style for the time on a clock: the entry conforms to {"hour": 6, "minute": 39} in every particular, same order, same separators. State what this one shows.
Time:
{"hour": 9, "minute": 58}
